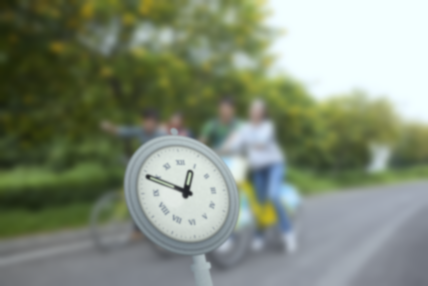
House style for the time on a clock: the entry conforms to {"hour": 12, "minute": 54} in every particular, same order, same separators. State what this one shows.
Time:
{"hour": 12, "minute": 49}
